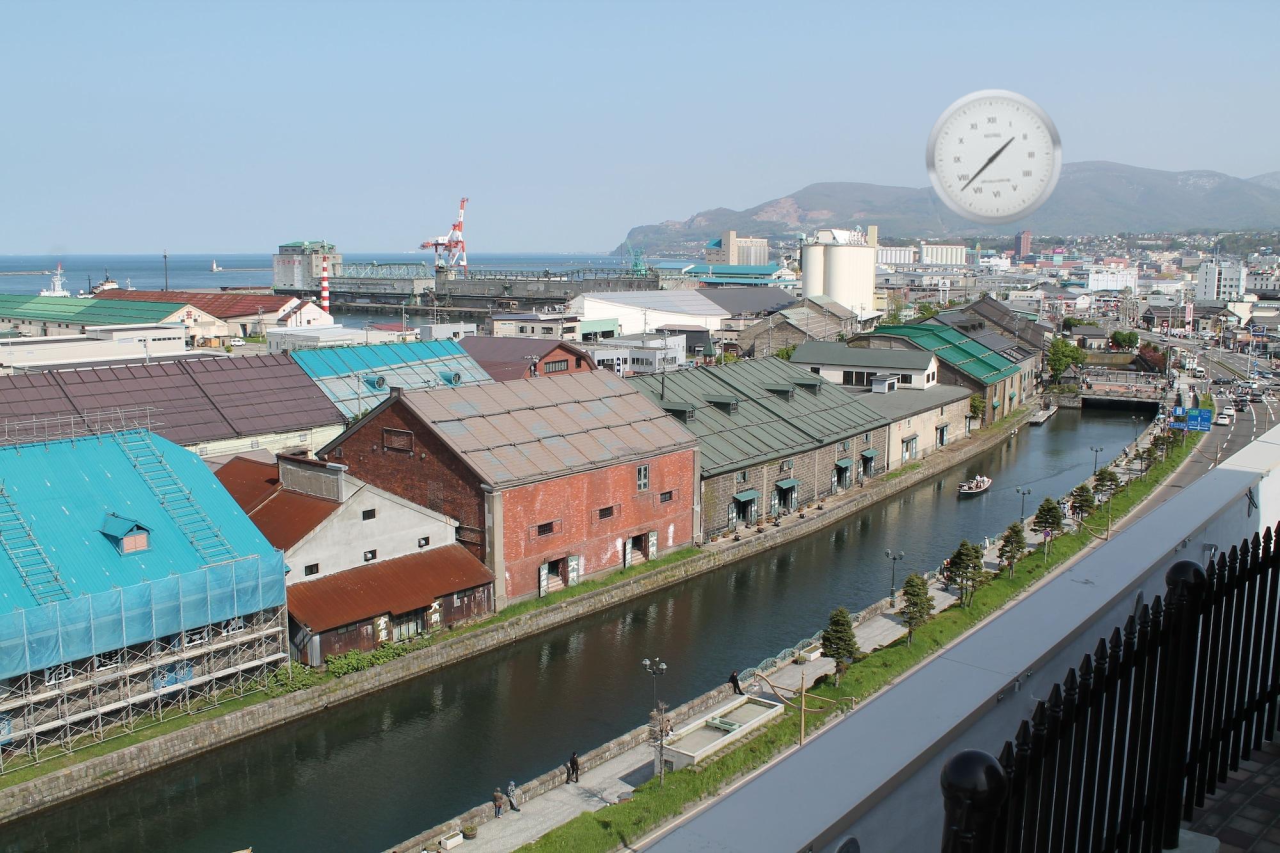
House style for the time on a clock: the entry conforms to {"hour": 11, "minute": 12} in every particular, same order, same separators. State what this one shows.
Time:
{"hour": 1, "minute": 38}
